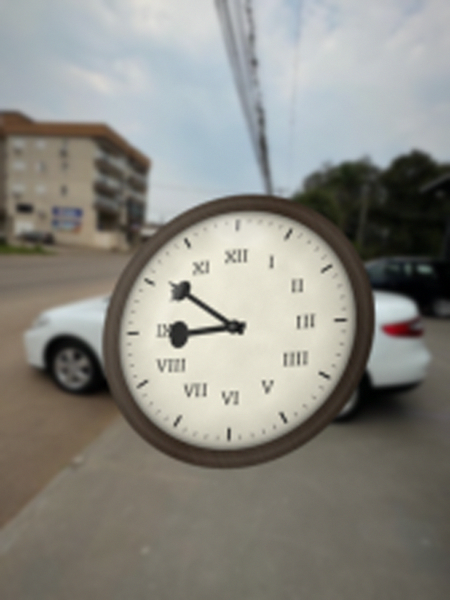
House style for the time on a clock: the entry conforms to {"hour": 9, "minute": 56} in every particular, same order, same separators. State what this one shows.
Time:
{"hour": 8, "minute": 51}
